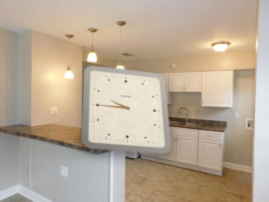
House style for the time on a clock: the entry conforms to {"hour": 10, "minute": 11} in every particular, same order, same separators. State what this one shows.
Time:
{"hour": 9, "minute": 45}
